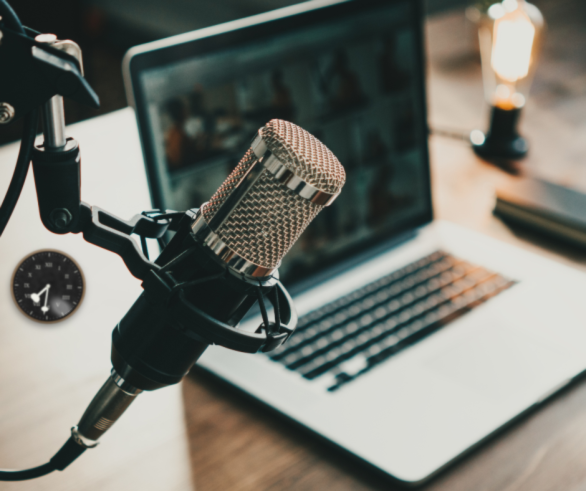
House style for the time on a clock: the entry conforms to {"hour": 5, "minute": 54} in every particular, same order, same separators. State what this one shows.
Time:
{"hour": 7, "minute": 31}
